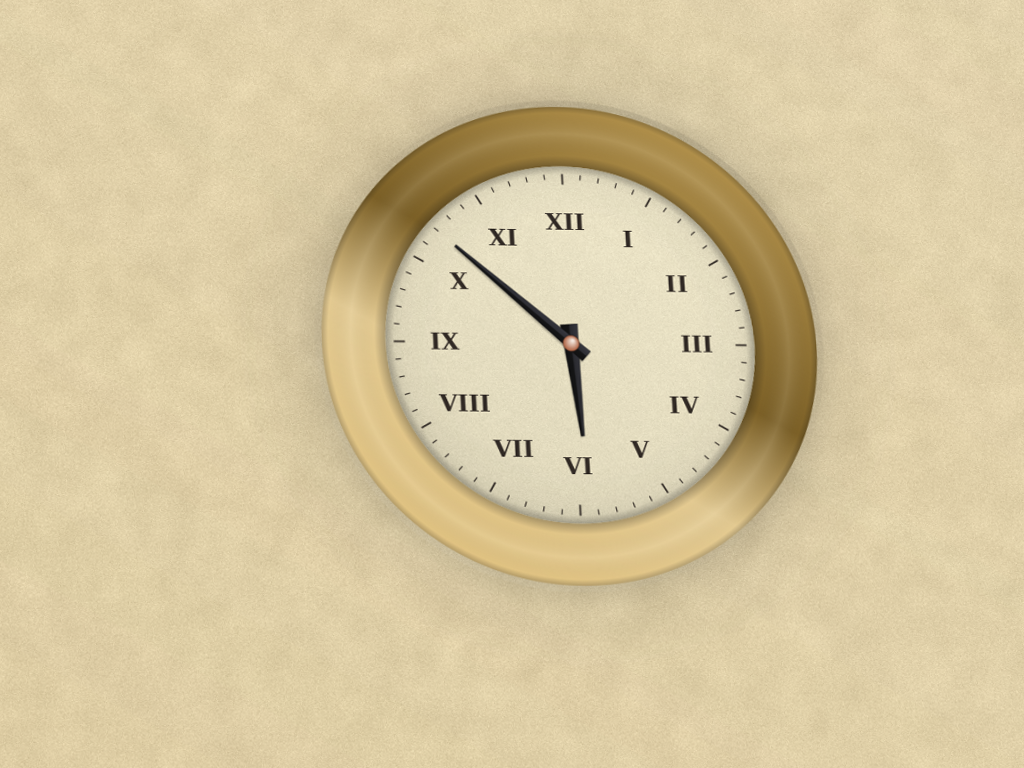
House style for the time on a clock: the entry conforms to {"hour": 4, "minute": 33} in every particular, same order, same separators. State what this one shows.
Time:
{"hour": 5, "minute": 52}
